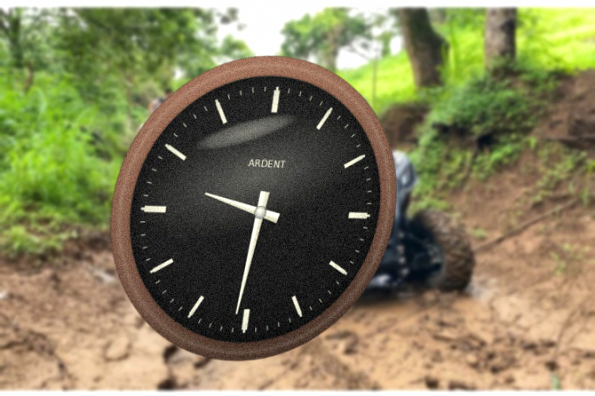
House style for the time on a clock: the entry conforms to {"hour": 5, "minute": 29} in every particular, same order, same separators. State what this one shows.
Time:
{"hour": 9, "minute": 31}
